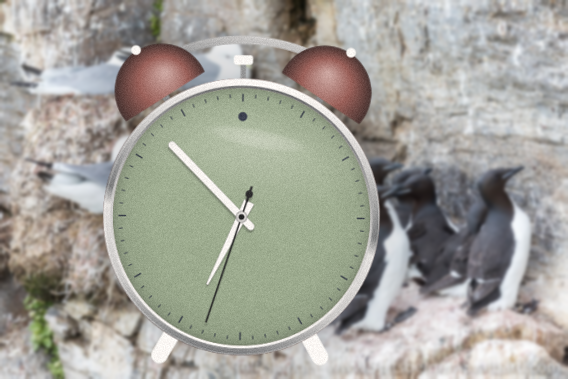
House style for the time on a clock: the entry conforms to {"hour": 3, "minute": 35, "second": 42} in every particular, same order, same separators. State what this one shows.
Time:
{"hour": 6, "minute": 52, "second": 33}
